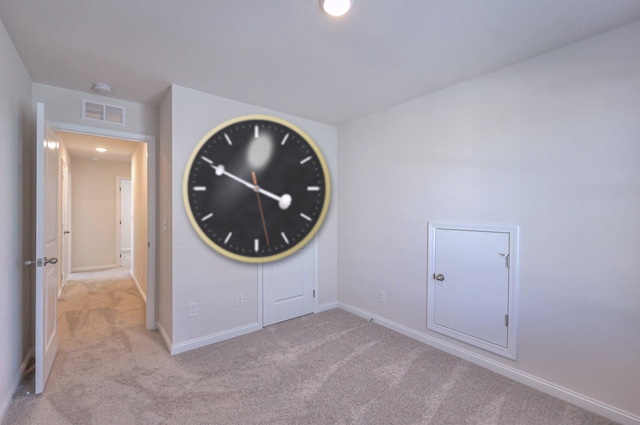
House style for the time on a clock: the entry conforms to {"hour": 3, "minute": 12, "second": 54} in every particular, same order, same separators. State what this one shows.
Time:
{"hour": 3, "minute": 49, "second": 28}
